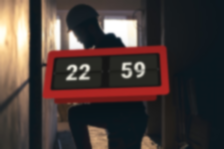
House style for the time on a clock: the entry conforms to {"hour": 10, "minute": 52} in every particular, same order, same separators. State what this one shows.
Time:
{"hour": 22, "minute": 59}
